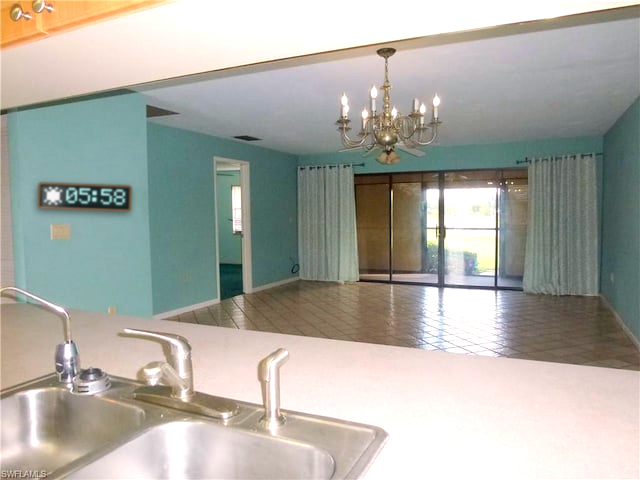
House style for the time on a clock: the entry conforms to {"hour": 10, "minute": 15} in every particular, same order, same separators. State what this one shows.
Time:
{"hour": 5, "minute": 58}
